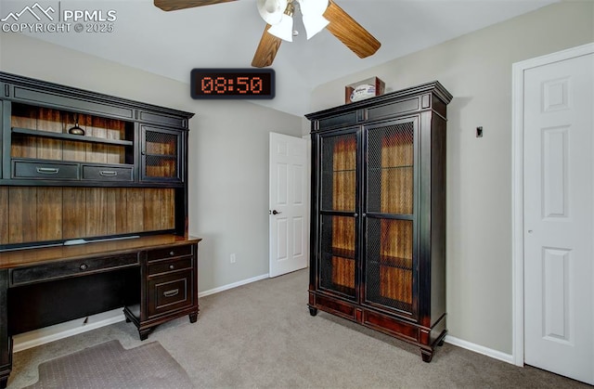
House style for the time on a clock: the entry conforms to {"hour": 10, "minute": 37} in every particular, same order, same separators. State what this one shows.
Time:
{"hour": 8, "minute": 50}
